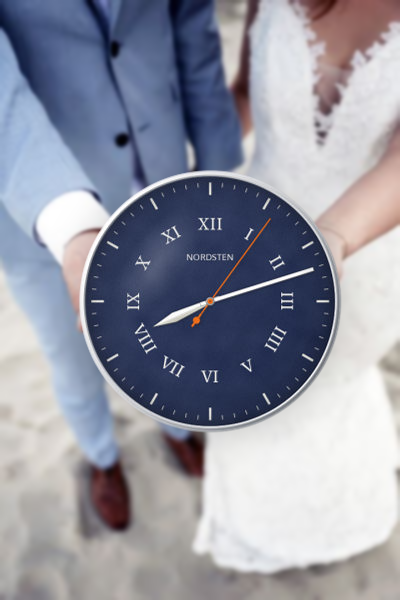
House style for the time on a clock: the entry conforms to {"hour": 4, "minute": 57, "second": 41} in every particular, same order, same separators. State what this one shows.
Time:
{"hour": 8, "minute": 12, "second": 6}
